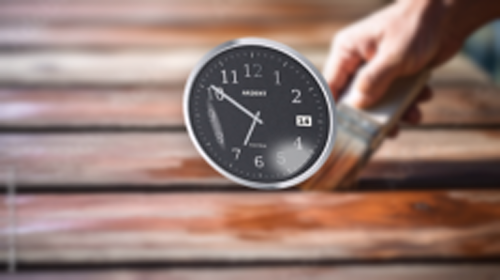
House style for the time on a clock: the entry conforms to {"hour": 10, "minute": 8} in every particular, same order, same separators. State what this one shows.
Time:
{"hour": 6, "minute": 51}
